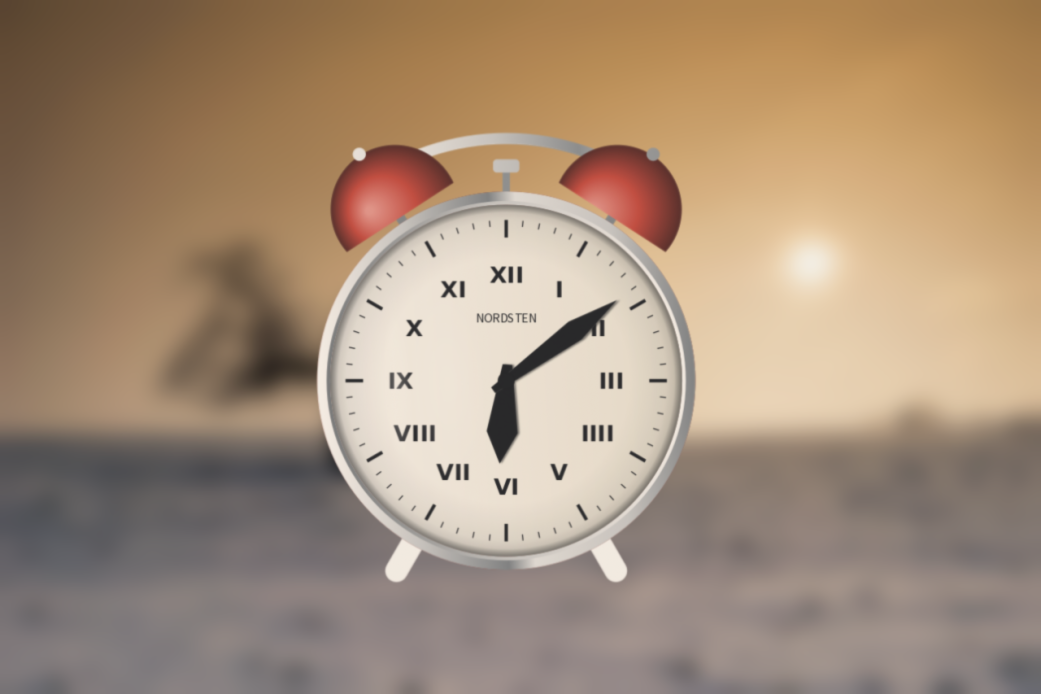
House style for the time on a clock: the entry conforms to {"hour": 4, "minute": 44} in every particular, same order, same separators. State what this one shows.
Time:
{"hour": 6, "minute": 9}
